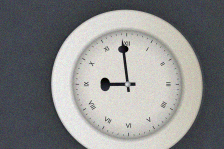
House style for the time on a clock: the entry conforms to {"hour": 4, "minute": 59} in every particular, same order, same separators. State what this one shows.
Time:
{"hour": 8, "minute": 59}
